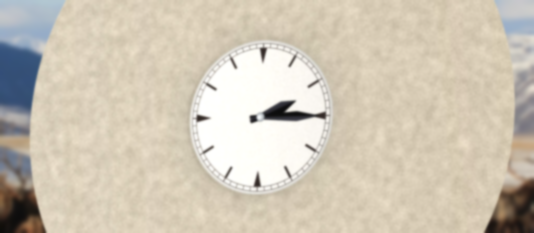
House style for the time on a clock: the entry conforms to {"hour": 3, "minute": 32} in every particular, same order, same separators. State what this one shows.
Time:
{"hour": 2, "minute": 15}
